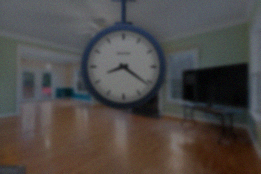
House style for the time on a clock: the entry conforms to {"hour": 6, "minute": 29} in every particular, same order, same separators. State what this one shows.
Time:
{"hour": 8, "minute": 21}
